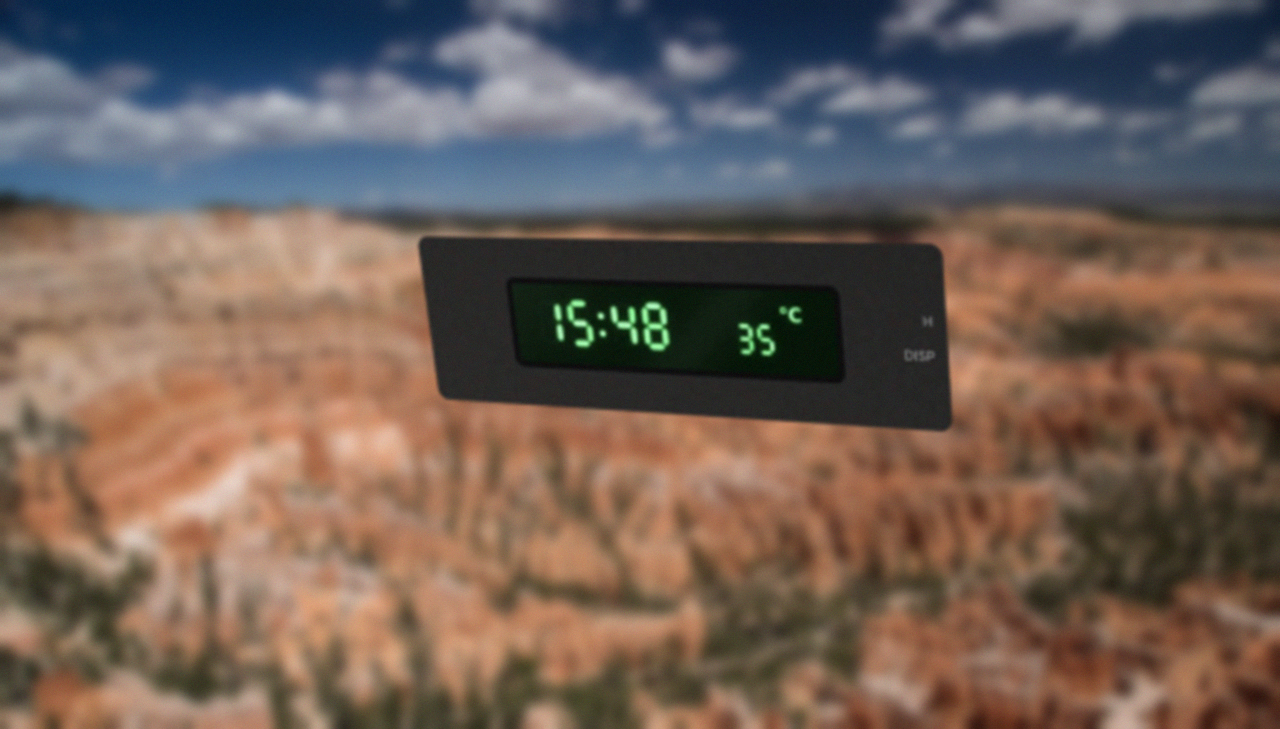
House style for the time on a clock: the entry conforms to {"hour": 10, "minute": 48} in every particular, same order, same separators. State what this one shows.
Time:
{"hour": 15, "minute": 48}
